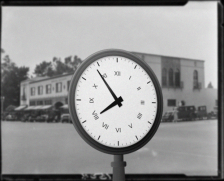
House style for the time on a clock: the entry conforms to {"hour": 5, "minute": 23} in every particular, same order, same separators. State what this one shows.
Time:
{"hour": 7, "minute": 54}
